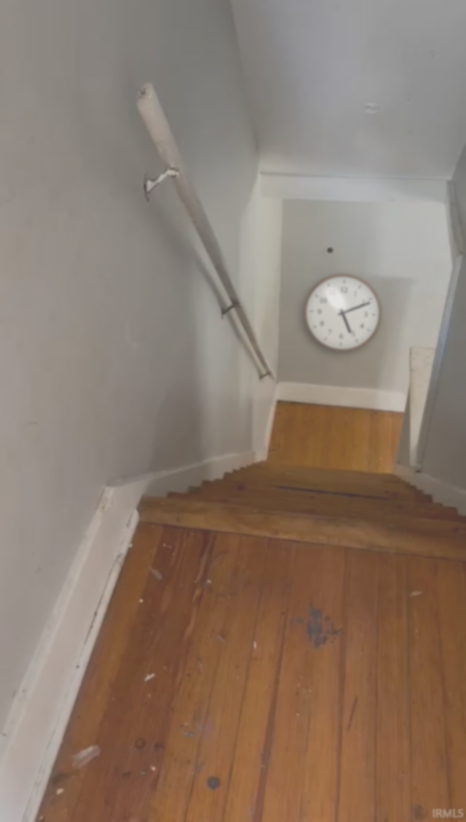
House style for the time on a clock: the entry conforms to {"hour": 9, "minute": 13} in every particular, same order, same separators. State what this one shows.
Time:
{"hour": 5, "minute": 11}
